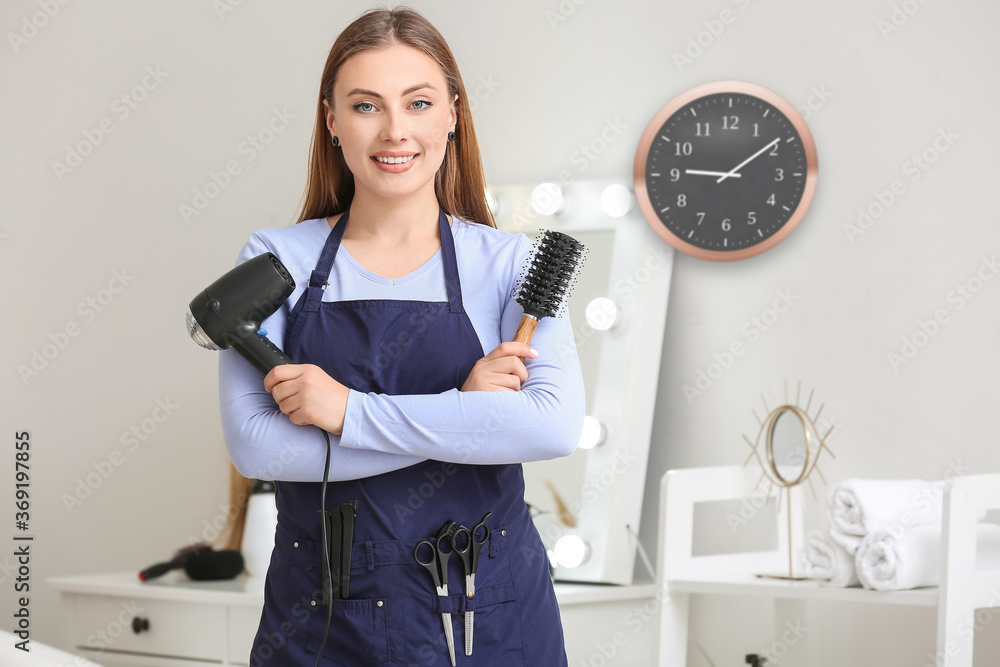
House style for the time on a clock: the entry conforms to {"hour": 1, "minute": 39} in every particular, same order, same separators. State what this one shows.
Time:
{"hour": 9, "minute": 9}
